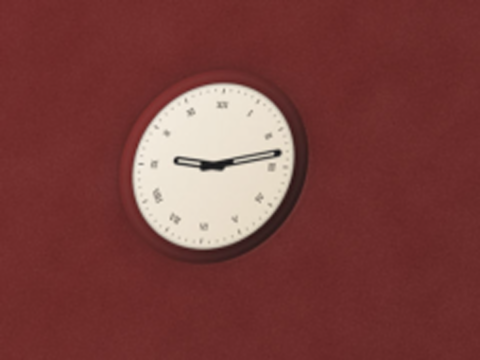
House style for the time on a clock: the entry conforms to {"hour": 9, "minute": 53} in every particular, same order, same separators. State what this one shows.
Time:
{"hour": 9, "minute": 13}
